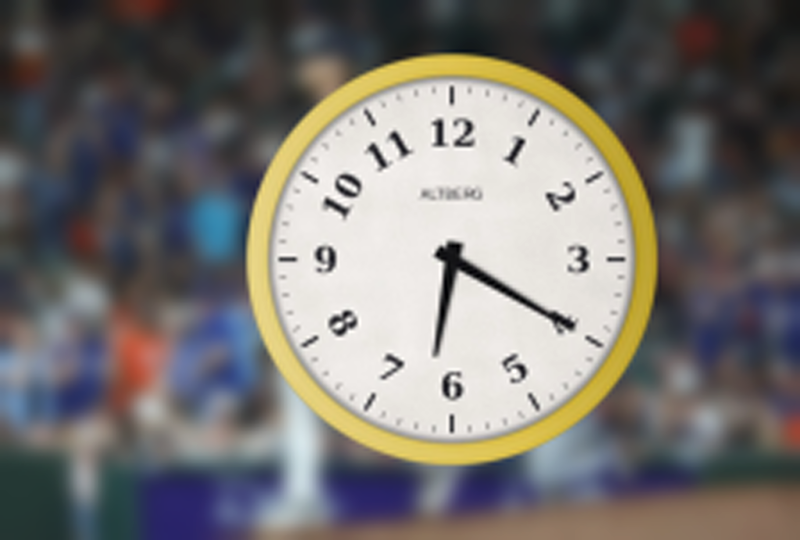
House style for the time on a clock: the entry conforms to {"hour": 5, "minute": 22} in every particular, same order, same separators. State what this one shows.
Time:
{"hour": 6, "minute": 20}
